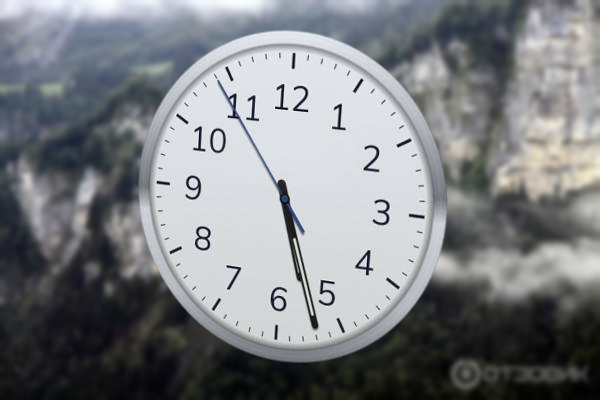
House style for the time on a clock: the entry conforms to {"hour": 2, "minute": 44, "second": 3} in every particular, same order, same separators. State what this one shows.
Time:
{"hour": 5, "minute": 26, "second": 54}
